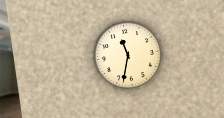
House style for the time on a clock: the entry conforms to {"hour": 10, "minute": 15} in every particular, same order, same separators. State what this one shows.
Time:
{"hour": 11, "minute": 33}
